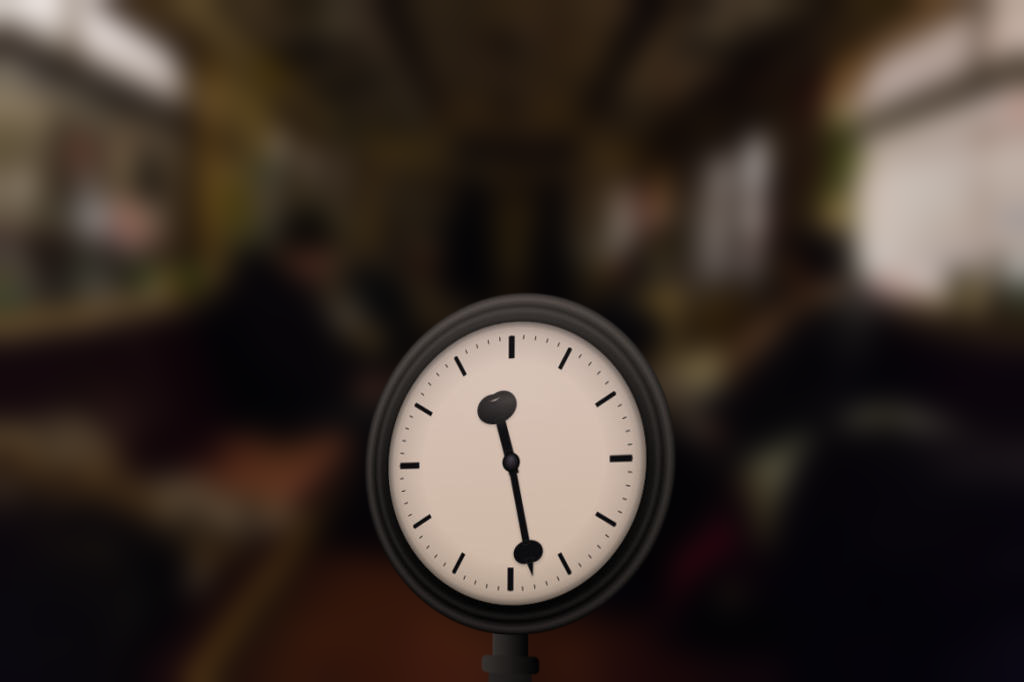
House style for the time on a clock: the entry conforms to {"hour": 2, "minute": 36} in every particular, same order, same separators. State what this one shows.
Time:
{"hour": 11, "minute": 28}
